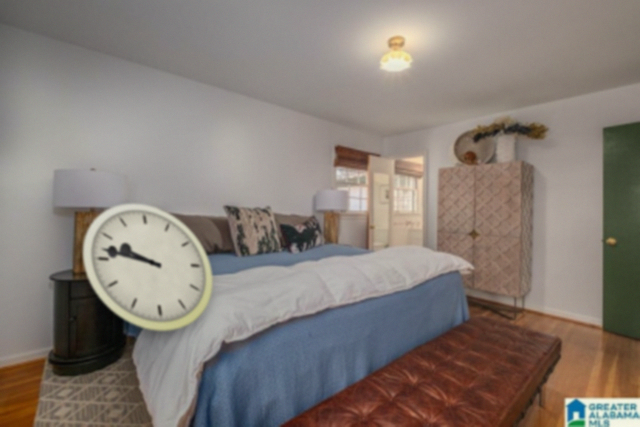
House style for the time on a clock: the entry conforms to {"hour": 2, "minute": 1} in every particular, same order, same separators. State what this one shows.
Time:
{"hour": 9, "minute": 47}
